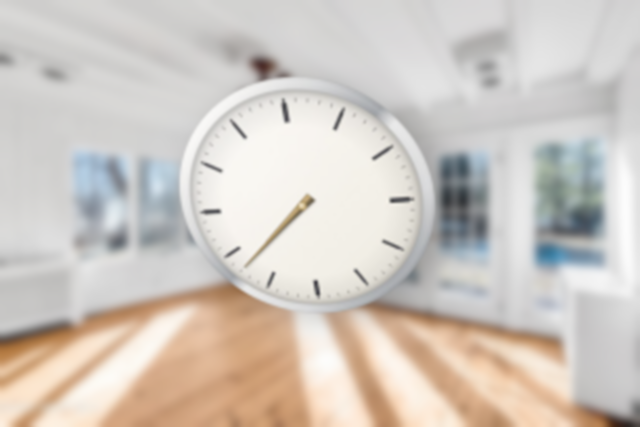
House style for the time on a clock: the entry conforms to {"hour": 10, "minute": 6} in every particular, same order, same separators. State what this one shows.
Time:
{"hour": 7, "minute": 38}
